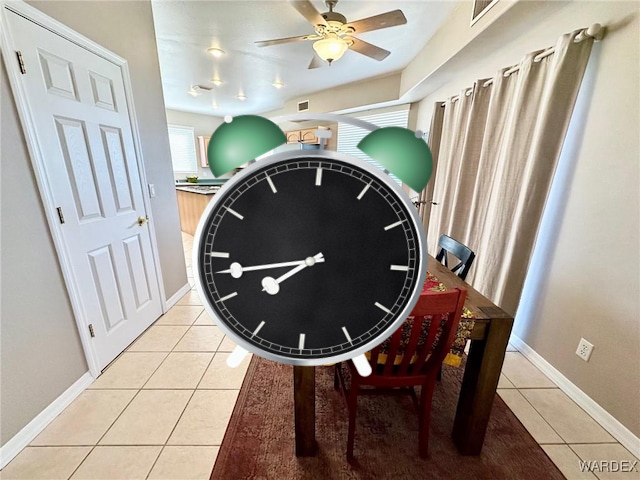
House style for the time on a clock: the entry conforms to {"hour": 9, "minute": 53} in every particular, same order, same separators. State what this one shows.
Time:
{"hour": 7, "minute": 43}
